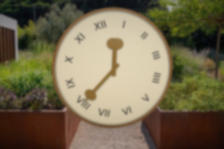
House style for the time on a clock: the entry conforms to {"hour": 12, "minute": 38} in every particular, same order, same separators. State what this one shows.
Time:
{"hour": 12, "minute": 40}
